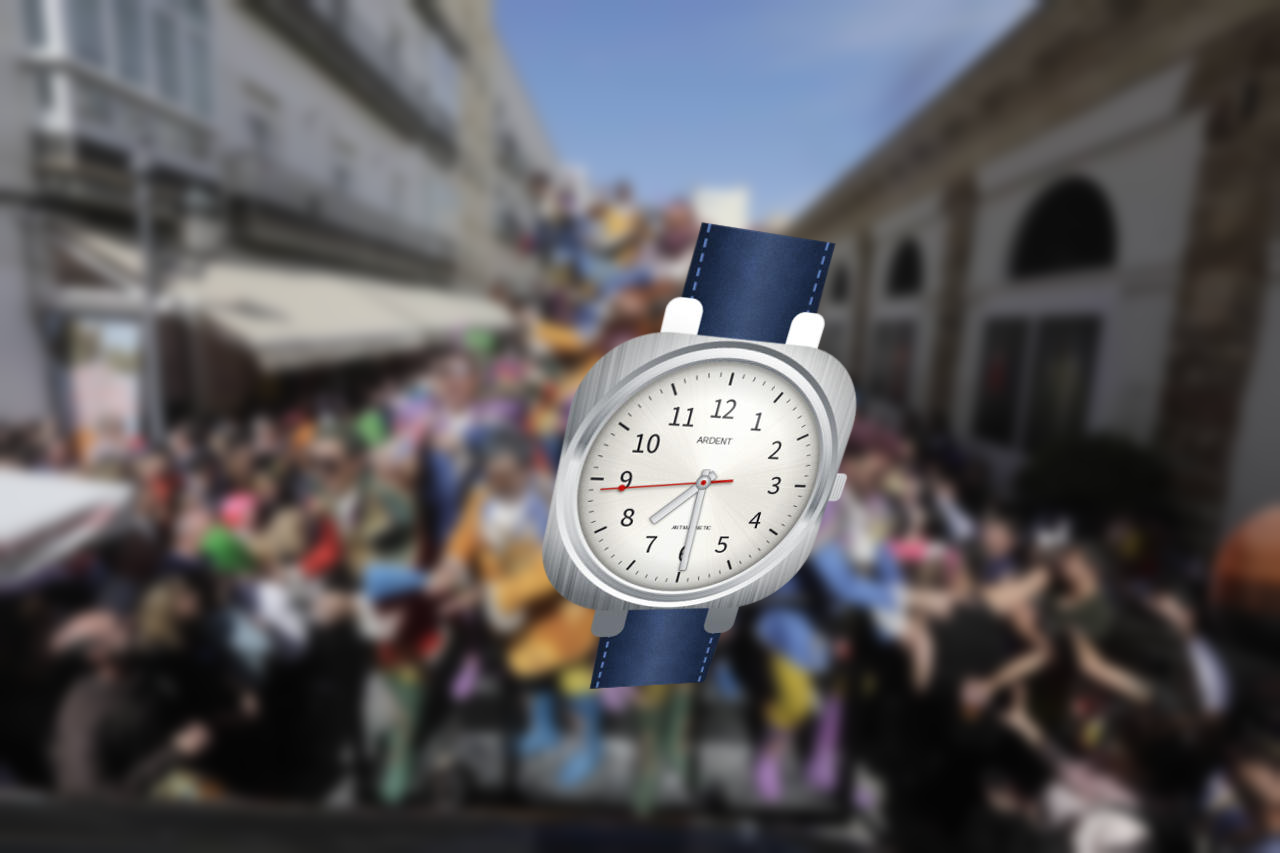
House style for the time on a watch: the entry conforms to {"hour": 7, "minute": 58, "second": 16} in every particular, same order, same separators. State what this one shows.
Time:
{"hour": 7, "minute": 29, "second": 44}
